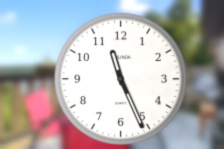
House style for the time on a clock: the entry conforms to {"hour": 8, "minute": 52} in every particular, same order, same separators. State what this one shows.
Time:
{"hour": 11, "minute": 26}
